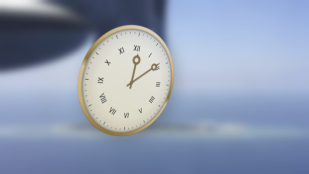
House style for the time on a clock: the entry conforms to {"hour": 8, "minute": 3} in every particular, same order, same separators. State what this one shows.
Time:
{"hour": 12, "minute": 9}
